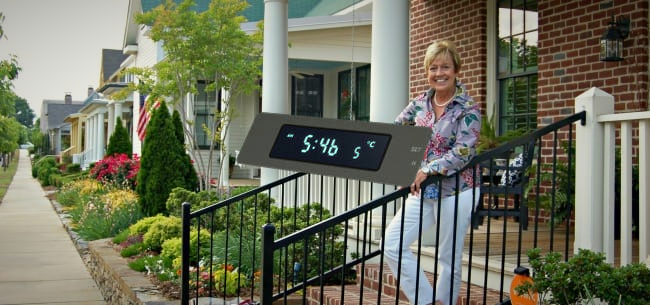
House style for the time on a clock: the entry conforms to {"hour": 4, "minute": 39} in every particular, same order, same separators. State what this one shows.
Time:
{"hour": 5, "minute": 46}
